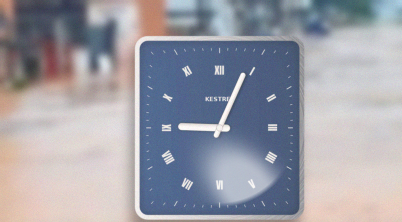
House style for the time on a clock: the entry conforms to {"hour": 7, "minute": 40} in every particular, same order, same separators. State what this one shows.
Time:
{"hour": 9, "minute": 4}
